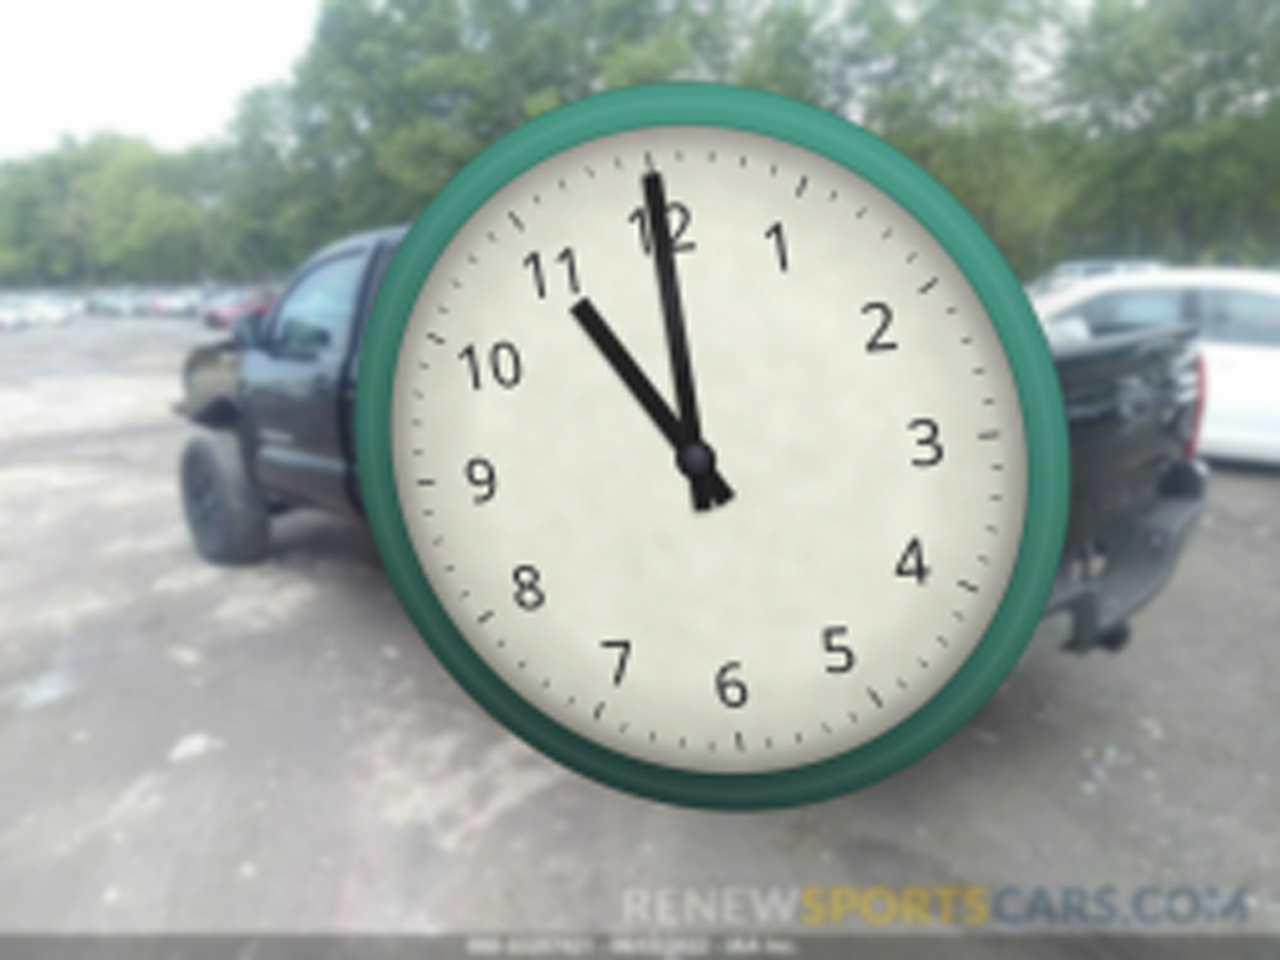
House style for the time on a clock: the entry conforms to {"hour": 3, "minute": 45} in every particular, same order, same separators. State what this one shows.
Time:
{"hour": 11, "minute": 0}
